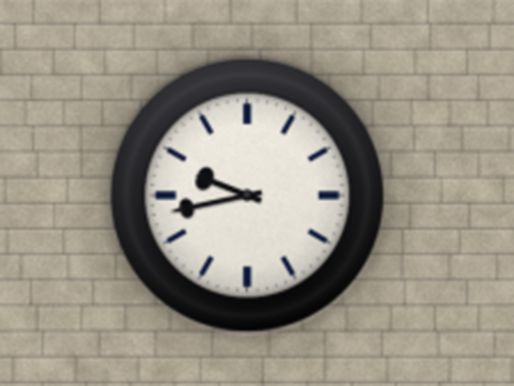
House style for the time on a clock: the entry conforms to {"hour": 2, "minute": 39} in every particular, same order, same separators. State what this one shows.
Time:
{"hour": 9, "minute": 43}
